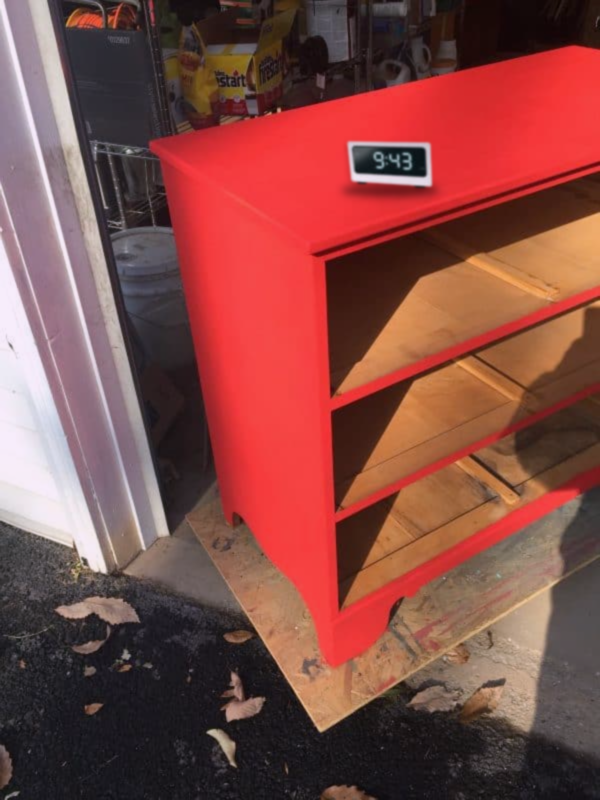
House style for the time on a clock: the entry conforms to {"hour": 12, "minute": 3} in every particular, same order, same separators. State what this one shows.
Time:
{"hour": 9, "minute": 43}
